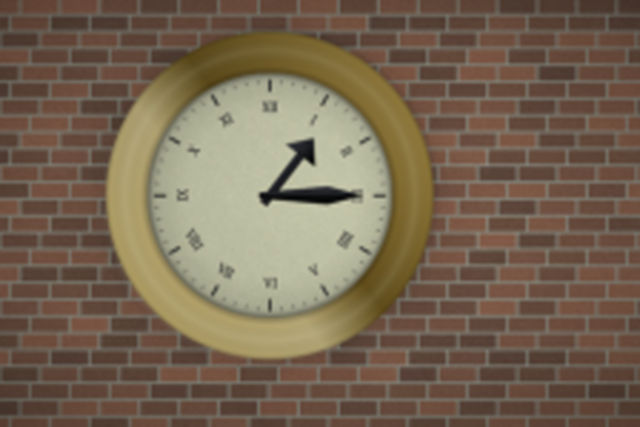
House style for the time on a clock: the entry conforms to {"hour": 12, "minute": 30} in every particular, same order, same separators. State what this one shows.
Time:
{"hour": 1, "minute": 15}
